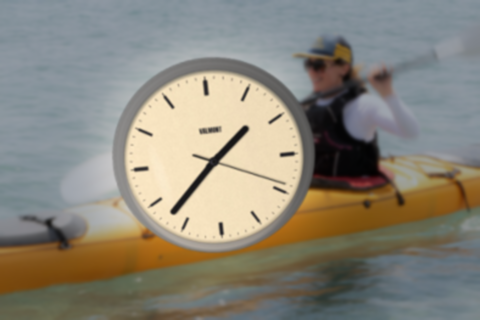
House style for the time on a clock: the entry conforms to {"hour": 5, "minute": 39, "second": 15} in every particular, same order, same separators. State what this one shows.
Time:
{"hour": 1, "minute": 37, "second": 19}
